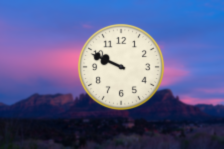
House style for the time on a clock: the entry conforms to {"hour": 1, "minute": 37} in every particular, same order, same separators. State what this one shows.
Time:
{"hour": 9, "minute": 49}
